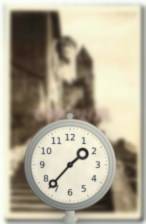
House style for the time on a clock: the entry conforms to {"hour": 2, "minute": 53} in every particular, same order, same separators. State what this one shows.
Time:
{"hour": 1, "minute": 37}
